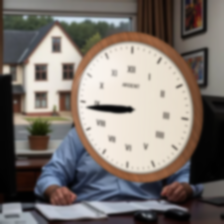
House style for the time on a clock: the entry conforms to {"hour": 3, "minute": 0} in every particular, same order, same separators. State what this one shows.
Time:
{"hour": 8, "minute": 44}
